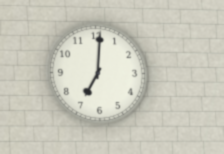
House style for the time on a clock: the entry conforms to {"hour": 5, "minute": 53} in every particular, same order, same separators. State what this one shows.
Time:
{"hour": 7, "minute": 1}
